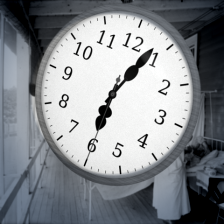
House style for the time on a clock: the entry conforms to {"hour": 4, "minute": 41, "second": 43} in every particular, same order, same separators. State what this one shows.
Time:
{"hour": 6, "minute": 3, "second": 30}
